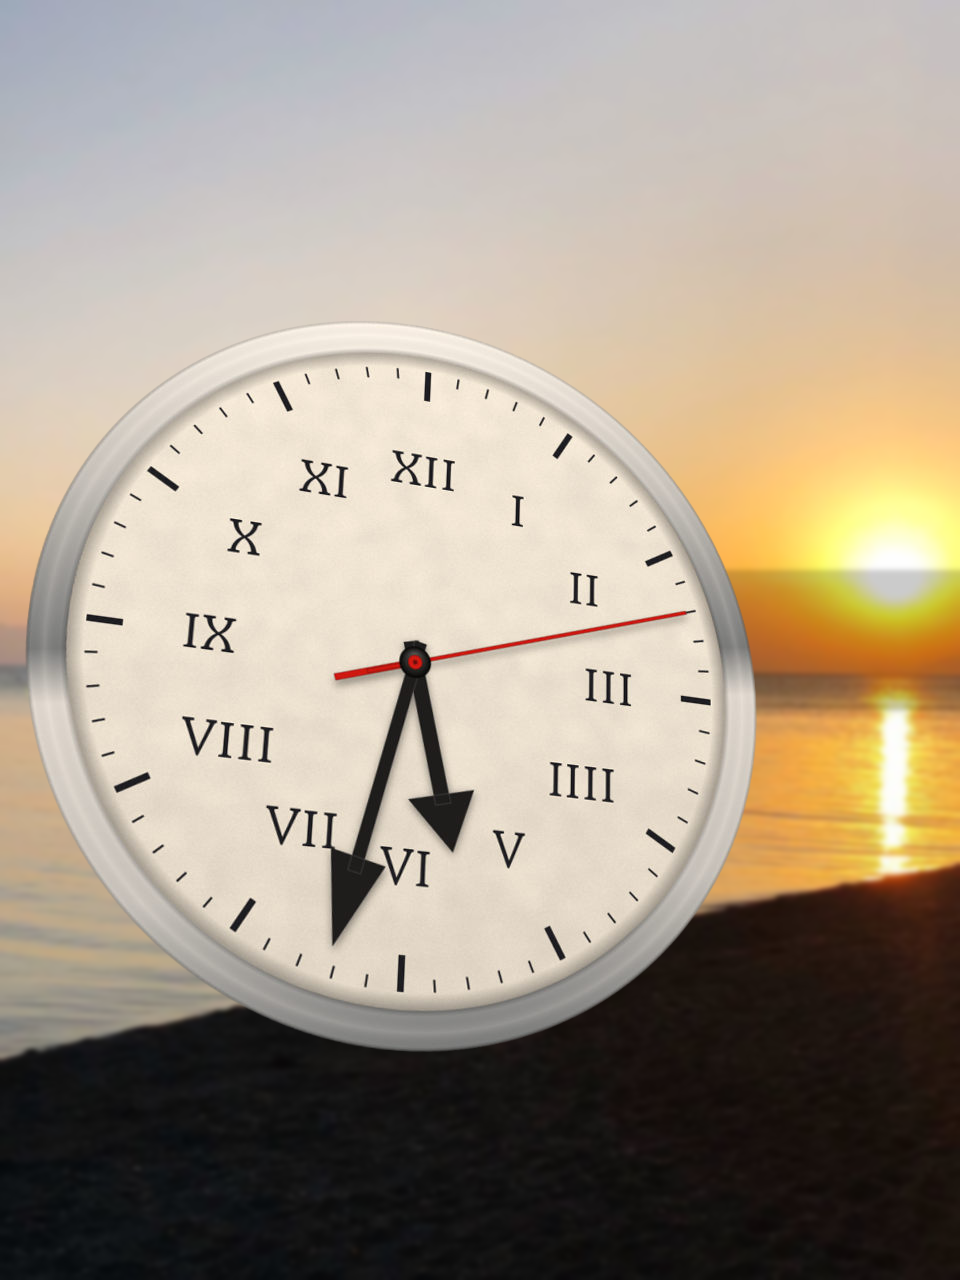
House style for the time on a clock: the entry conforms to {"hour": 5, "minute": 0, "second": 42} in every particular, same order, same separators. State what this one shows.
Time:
{"hour": 5, "minute": 32, "second": 12}
